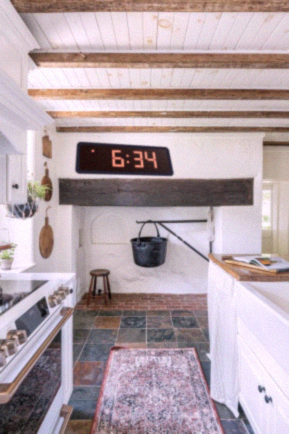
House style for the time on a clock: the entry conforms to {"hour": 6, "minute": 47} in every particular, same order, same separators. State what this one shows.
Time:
{"hour": 6, "minute": 34}
